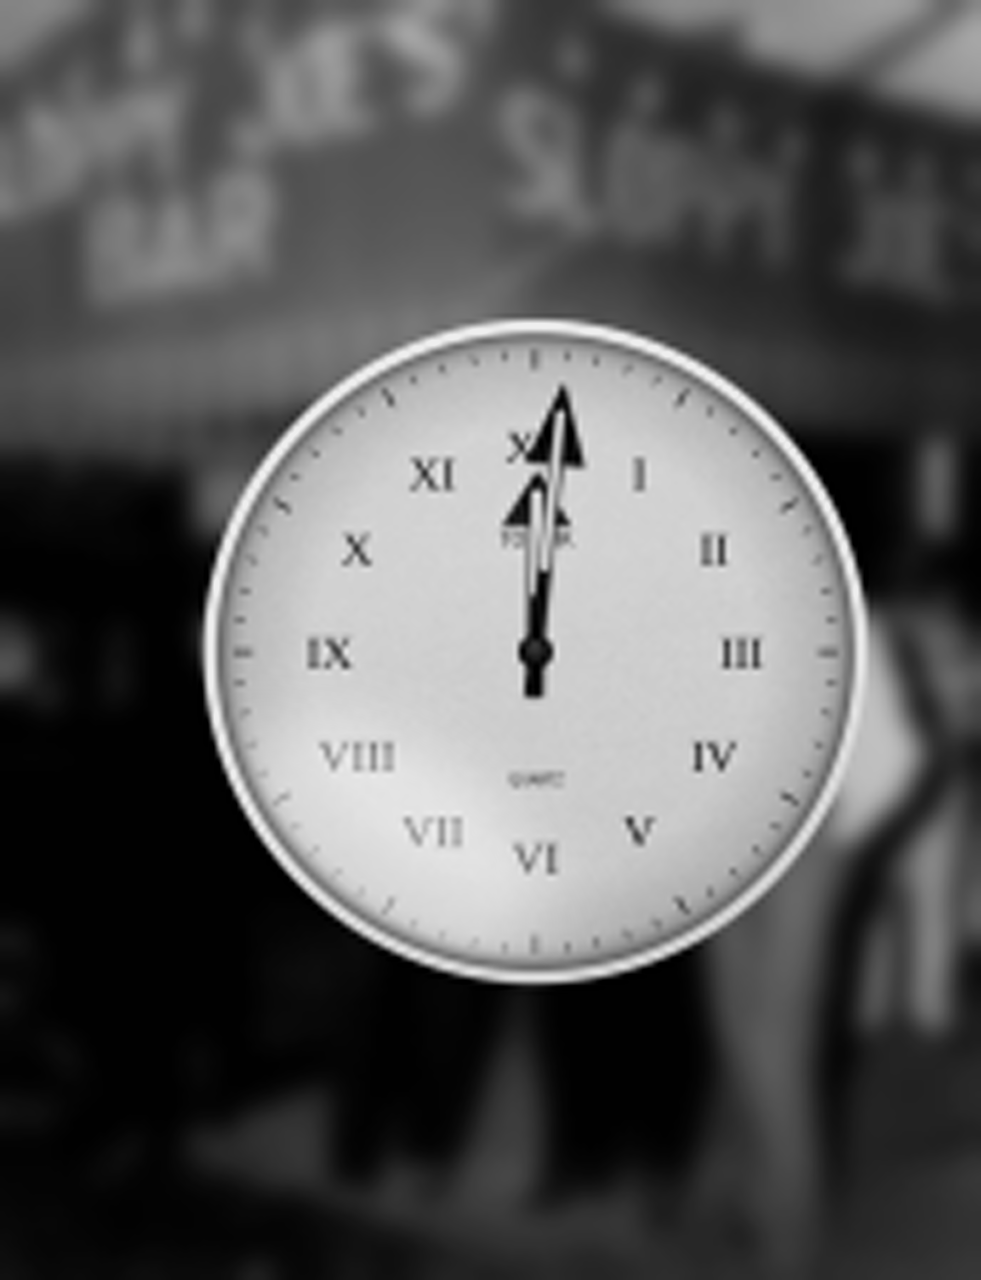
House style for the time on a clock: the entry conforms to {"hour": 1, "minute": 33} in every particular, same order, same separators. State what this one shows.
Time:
{"hour": 12, "minute": 1}
